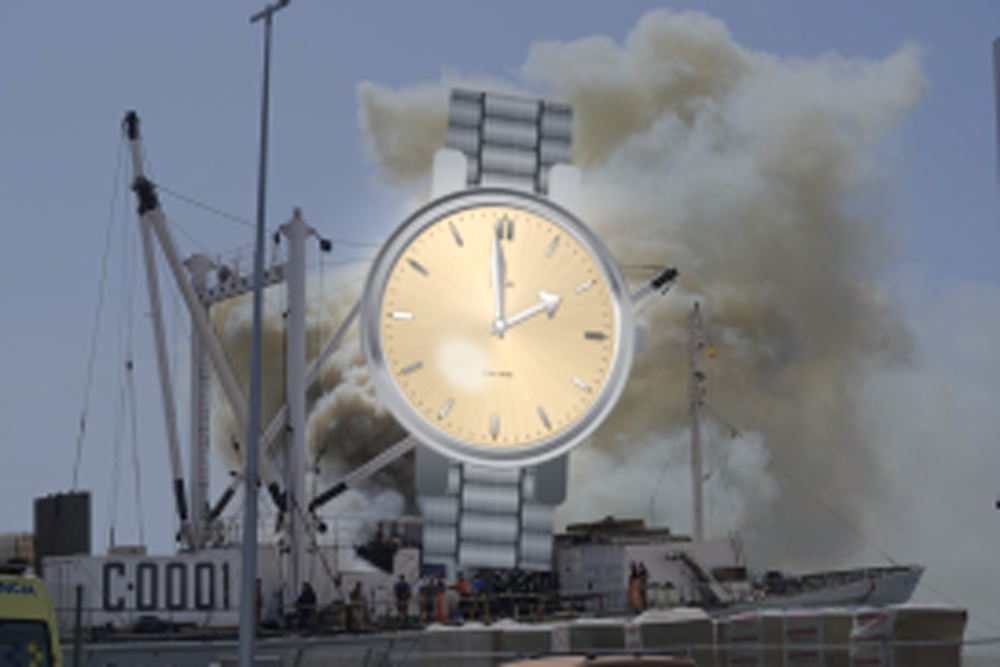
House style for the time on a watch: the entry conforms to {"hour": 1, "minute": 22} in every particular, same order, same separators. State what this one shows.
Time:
{"hour": 1, "minute": 59}
